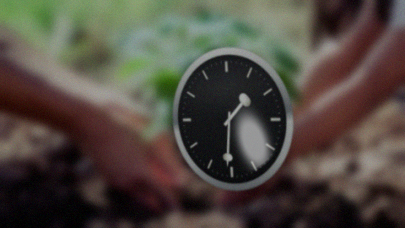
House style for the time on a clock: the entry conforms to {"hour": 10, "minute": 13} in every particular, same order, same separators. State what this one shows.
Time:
{"hour": 1, "minute": 31}
